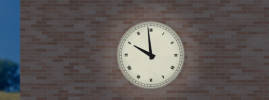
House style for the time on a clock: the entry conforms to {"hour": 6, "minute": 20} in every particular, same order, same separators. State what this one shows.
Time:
{"hour": 9, "minute": 59}
